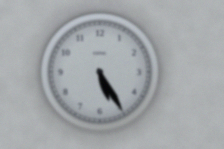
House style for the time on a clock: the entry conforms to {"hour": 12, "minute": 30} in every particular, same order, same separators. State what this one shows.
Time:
{"hour": 5, "minute": 25}
